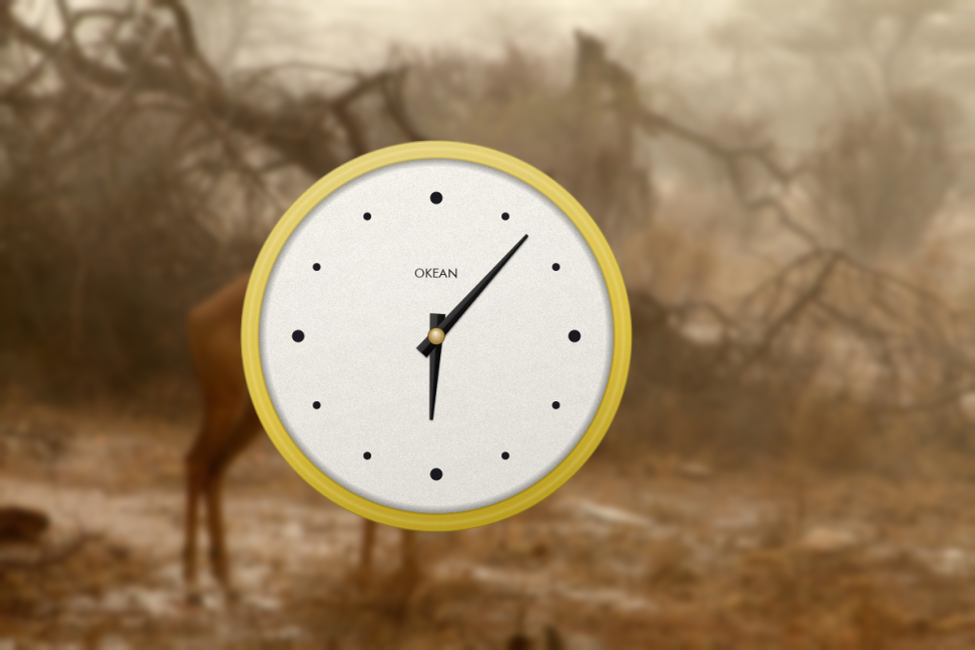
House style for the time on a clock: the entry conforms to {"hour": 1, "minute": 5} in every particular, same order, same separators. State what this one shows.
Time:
{"hour": 6, "minute": 7}
